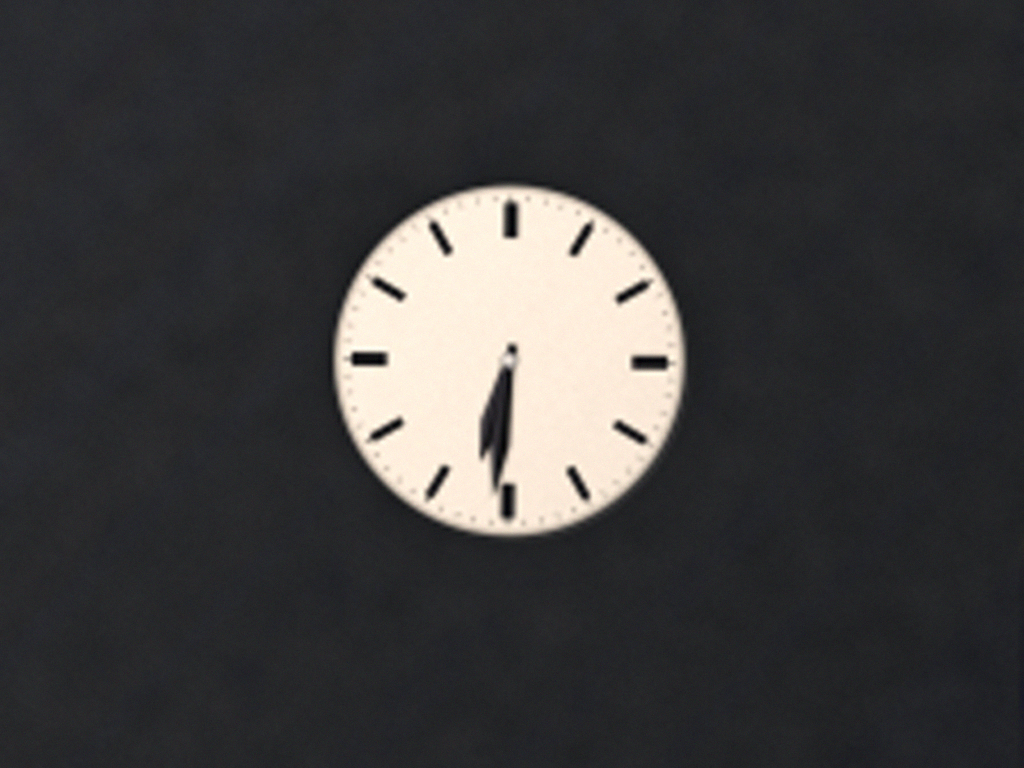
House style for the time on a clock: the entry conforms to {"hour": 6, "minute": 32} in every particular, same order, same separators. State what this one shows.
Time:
{"hour": 6, "minute": 31}
